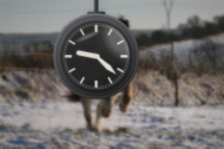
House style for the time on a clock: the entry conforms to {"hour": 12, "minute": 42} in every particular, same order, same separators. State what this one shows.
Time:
{"hour": 9, "minute": 22}
